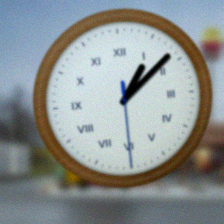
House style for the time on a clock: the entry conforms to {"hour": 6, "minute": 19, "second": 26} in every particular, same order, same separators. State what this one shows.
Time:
{"hour": 1, "minute": 8, "second": 30}
